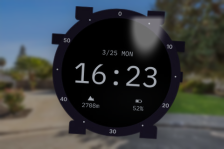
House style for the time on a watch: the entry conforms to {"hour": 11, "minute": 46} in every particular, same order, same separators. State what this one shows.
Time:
{"hour": 16, "minute": 23}
